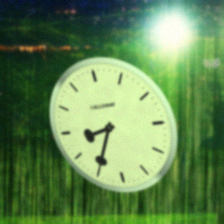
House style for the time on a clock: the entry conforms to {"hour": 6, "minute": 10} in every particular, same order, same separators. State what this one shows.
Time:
{"hour": 8, "minute": 35}
